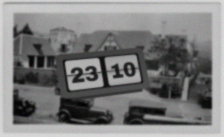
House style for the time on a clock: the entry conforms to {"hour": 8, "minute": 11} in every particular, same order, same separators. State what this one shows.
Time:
{"hour": 23, "minute": 10}
